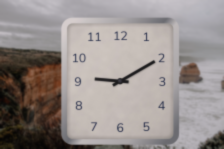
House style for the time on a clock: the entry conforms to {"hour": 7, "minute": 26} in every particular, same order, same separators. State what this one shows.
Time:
{"hour": 9, "minute": 10}
